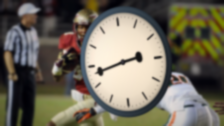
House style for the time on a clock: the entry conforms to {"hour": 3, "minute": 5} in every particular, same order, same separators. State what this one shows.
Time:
{"hour": 2, "minute": 43}
